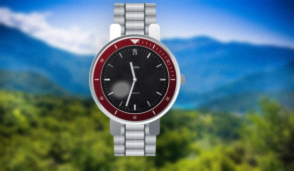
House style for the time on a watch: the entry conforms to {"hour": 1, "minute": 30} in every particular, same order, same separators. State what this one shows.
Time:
{"hour": 11, "minute": 33}
